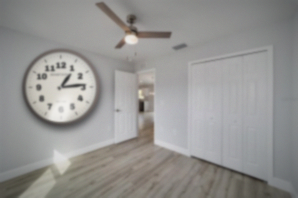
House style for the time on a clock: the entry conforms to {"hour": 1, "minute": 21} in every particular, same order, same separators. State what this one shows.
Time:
{"hour": 1, "minute": 14}
